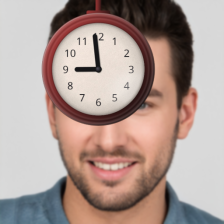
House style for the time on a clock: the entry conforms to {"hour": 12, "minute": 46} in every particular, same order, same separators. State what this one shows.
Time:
{"hour": 8, "minute": 59}
